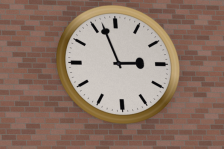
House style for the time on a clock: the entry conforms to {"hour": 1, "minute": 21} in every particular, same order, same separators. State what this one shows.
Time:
{"hour": 2, "minute": 57}
